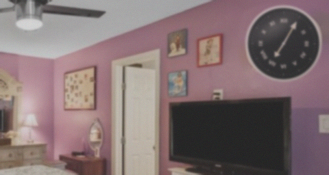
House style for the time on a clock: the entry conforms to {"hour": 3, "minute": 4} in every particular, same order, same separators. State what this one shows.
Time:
{"hour": 7, "minute": 5}
